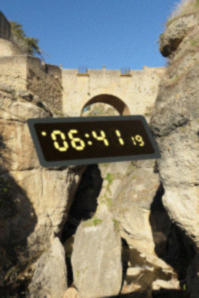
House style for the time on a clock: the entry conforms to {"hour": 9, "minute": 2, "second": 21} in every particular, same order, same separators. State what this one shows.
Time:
{"hour": 6, "minute": 41, "second": 19}
